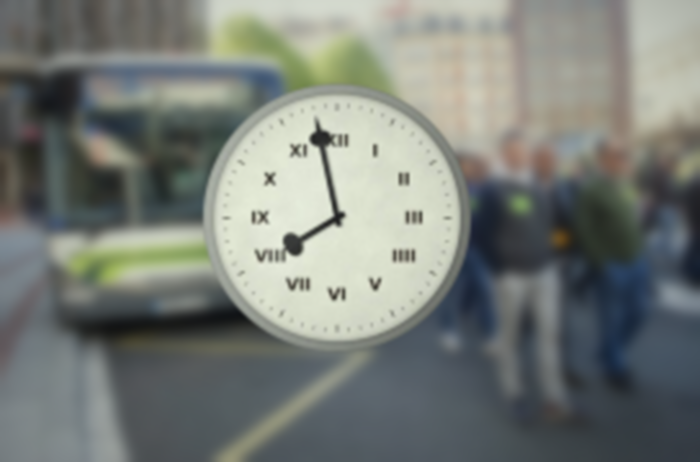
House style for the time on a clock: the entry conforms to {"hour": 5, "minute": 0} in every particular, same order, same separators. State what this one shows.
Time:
{"hour": 7, "minute": 58}
